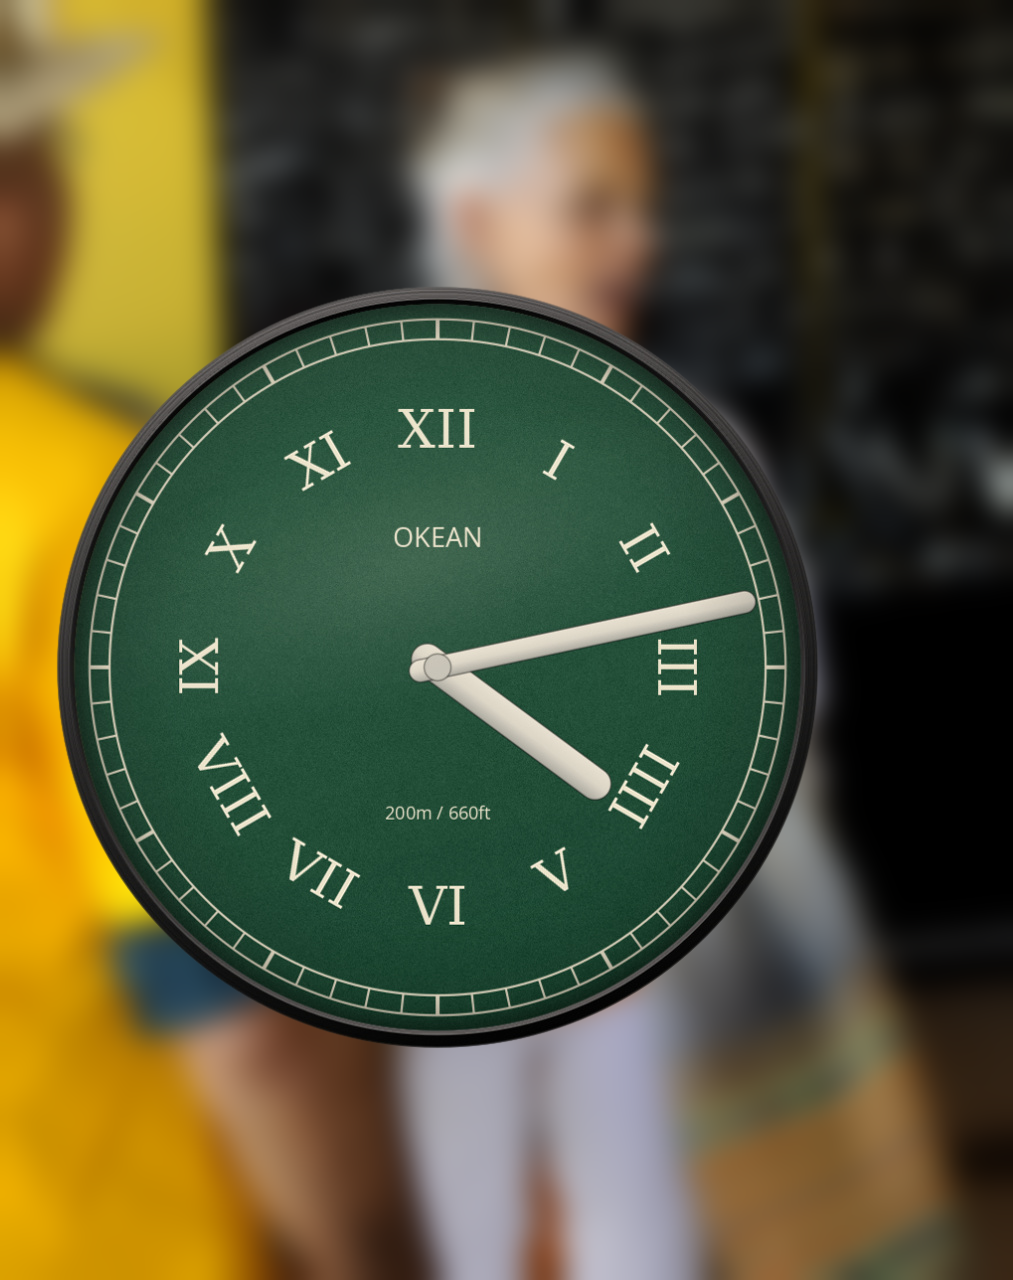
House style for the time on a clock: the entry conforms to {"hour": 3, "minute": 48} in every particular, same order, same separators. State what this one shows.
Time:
{"hour": 4, "minute": 13}
